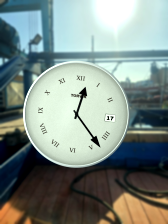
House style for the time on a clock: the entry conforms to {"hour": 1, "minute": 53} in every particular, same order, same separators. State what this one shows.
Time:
{"hour": 12, "minute": 23}
